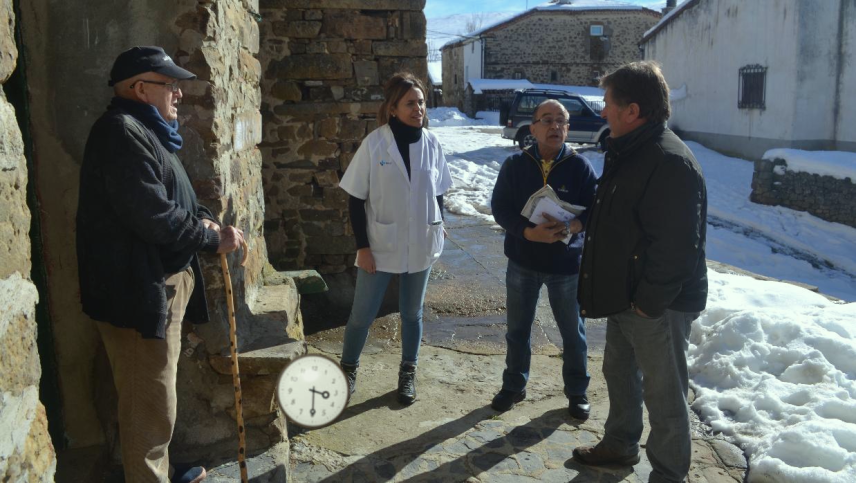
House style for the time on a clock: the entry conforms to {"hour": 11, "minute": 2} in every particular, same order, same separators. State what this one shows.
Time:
{"hour": 3, "minute": 30}
